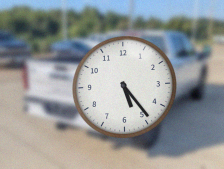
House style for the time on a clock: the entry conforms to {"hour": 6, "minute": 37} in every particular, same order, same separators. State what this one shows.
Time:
{"hour": 5, "minute": 24}
